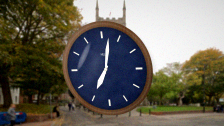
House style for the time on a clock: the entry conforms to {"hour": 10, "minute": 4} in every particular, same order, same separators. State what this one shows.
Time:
{"hour": 7, "minute": 2}
